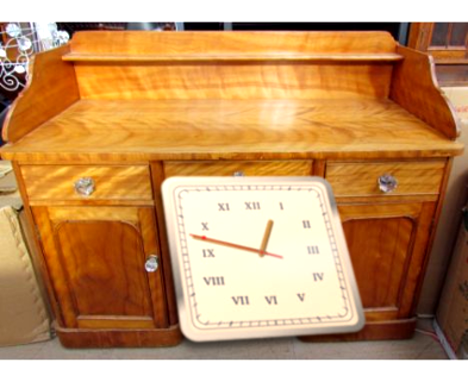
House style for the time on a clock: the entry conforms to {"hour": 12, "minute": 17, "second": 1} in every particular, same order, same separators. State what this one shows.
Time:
{"hour": 12, "minute": 47, "second": 48}
